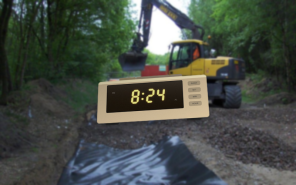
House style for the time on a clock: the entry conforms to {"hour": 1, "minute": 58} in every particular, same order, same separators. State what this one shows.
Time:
{"hour": 8, "minute": 24}
